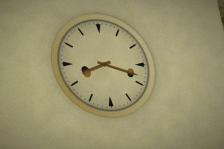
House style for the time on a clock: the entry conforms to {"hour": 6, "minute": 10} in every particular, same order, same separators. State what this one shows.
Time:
{"hour": 8, "minute": 18}
